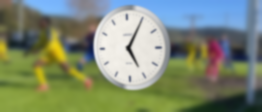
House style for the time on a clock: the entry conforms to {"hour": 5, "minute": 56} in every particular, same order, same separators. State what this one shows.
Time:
{"hour": 5, "minute": 5}
